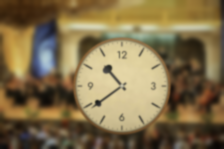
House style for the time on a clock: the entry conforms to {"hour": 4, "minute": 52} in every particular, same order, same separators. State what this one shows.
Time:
{"hour": 10, "minute": 39}
